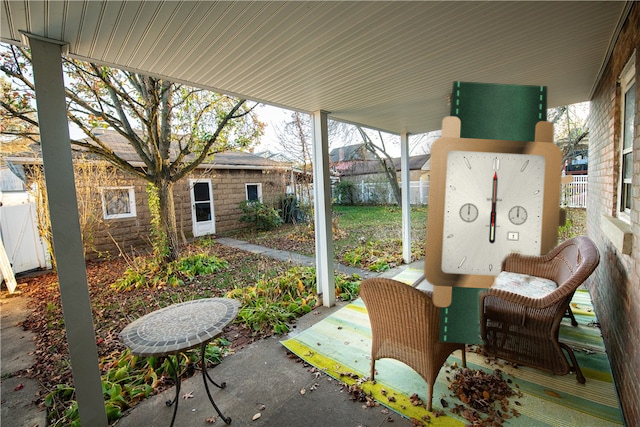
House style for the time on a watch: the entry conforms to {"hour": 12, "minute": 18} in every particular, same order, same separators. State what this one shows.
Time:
{"hour": 6, "minute": 0}
